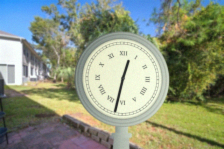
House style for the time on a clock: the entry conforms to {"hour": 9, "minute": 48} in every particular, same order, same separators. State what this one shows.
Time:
{"hour": 12, "minute": 32}
